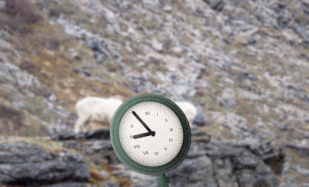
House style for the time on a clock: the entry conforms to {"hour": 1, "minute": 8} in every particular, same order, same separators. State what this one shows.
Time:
{"hour": 8, "minute": 55}
